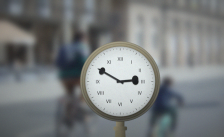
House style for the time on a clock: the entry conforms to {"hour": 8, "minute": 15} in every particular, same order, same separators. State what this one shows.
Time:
{"hour": 2, "minute": 50}
